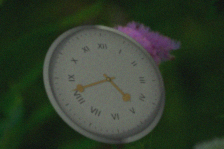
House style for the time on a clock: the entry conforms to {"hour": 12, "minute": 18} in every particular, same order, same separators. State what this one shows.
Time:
{"hour": 4, "minute": 42}
